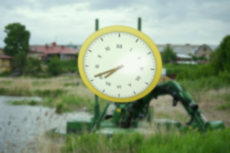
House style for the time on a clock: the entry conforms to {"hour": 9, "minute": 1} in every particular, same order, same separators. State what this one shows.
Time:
{"hour": 7, "minute": 41}
